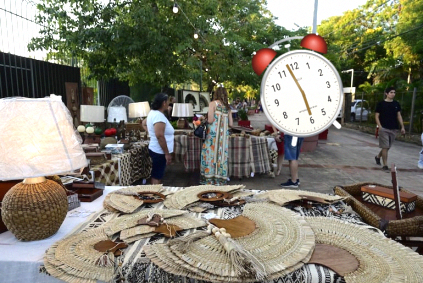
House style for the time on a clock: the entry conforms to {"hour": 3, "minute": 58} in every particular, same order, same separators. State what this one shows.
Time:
{"hour": 5, "minute": 58}
